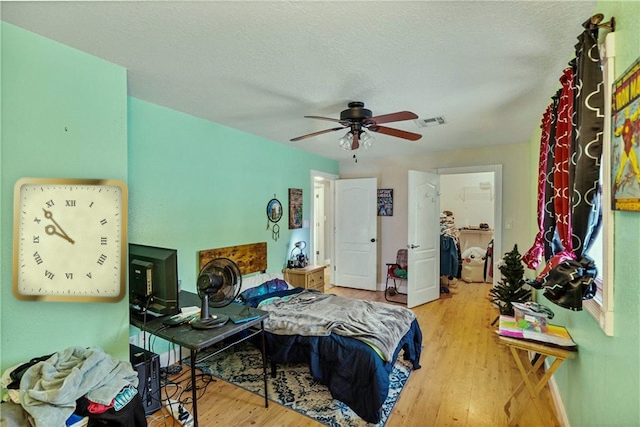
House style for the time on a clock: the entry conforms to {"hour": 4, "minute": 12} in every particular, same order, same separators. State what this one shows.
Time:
{"hour": 9, "minute": 53}
